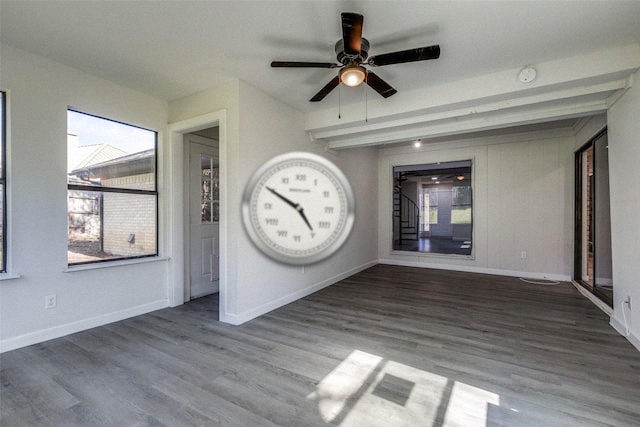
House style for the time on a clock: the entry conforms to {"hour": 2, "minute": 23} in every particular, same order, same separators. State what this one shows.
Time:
{"hour": 4, "minute": 50}
